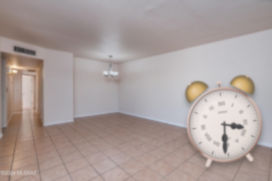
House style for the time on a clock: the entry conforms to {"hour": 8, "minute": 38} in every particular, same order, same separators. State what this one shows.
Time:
{"hour": 3, "minute": 31}
